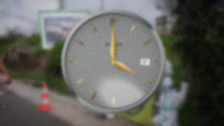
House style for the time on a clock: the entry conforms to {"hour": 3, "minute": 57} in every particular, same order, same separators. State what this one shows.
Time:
{"hour": 4, "minute": 0}
